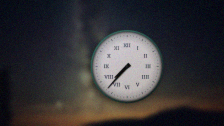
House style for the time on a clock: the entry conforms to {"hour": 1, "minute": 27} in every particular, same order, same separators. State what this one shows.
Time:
{"hour": 7, "minute": 37}
